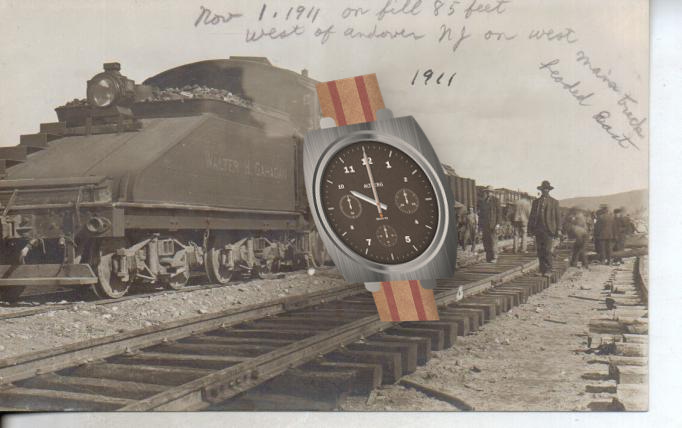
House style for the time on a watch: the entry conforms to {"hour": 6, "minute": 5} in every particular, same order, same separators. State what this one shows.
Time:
{"hour": 10, "minute": 0}
